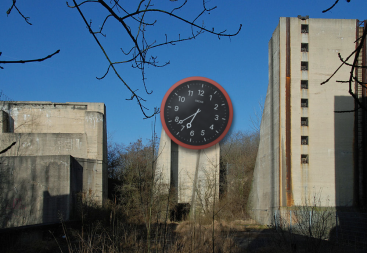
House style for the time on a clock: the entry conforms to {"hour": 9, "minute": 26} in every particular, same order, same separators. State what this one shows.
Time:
{"hour": 6, "minute": 38}
